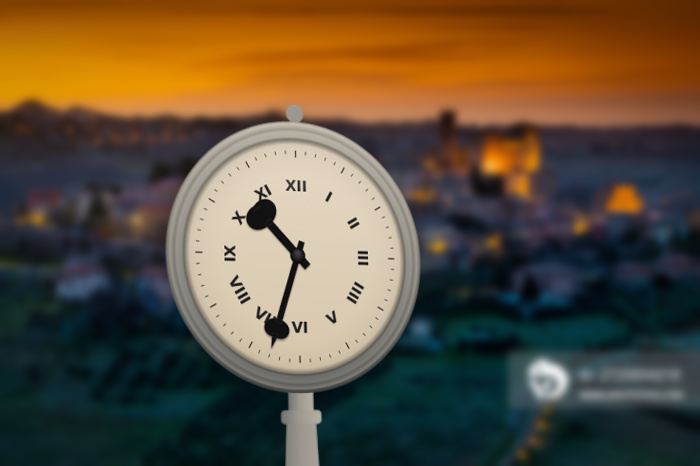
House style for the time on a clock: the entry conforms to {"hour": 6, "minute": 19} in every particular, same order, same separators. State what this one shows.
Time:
{"hour": 10, "minute": 33}
